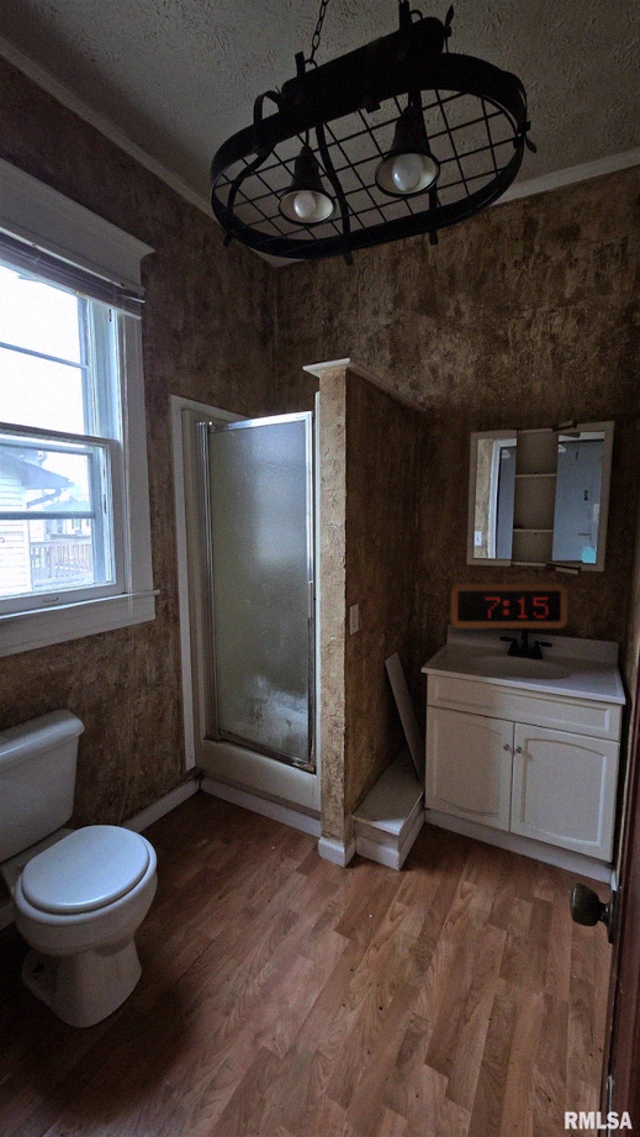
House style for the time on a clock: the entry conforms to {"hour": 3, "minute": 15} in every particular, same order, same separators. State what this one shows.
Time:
{"hour": 7, "minute": 15}
